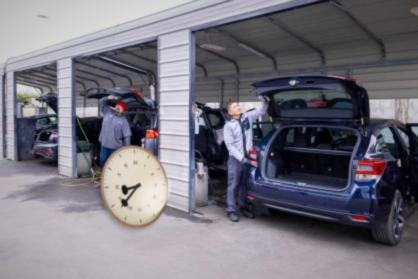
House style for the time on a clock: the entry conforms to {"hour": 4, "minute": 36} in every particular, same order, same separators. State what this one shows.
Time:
{"hour": 8, "minute": 38}
